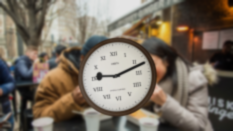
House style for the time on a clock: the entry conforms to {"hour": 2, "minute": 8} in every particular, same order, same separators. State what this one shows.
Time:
{"hour": 9, "minute": 12}
